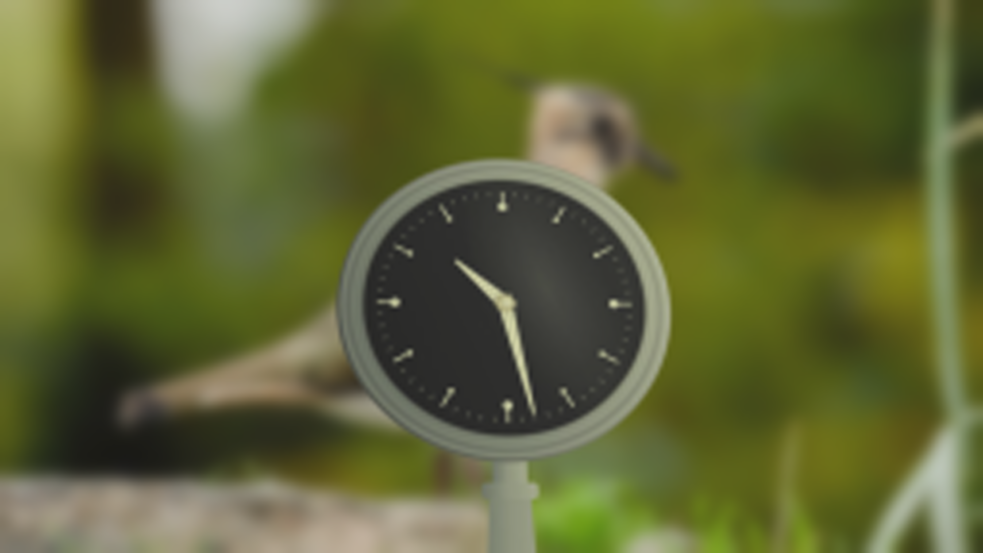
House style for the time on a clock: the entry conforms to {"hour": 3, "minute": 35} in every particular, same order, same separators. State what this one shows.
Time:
{"hour": 10, "minute": 28}
